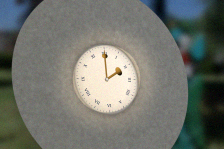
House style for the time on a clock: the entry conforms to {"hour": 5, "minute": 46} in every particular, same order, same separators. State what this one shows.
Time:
{"hour": 2, "minute": 0}
